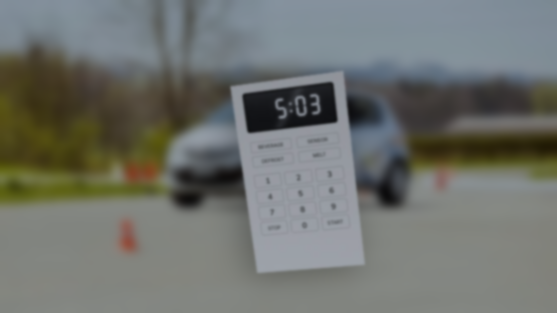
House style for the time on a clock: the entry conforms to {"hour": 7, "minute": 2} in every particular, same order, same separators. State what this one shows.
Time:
{"hour": 5, "minute": 3}
